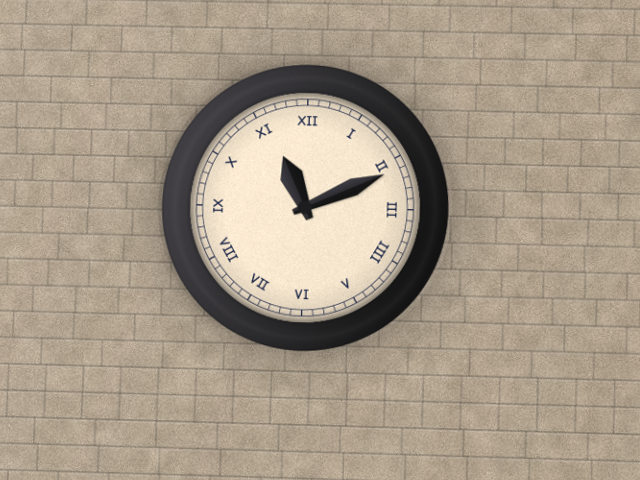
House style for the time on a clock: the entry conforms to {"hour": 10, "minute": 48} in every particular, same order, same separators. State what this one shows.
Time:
{"hour": 11, "minute": 11}
